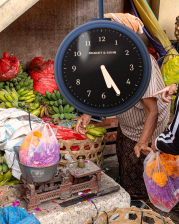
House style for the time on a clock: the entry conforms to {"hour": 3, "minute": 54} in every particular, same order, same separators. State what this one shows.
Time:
{"hour": 5, "minute": 25}
